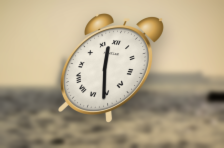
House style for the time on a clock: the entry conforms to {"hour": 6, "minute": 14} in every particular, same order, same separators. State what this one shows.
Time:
{"hour": 11, "minute": 26}
